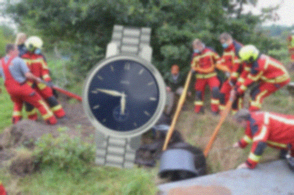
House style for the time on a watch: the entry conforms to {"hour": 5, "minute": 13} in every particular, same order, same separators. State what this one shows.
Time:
{"hour": 5, "minute": 46}
